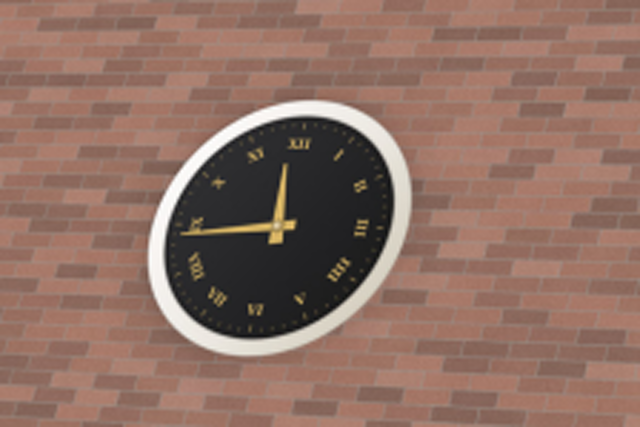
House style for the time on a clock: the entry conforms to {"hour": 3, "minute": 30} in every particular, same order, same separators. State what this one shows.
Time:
{"hour": 11, "minute": 44}
